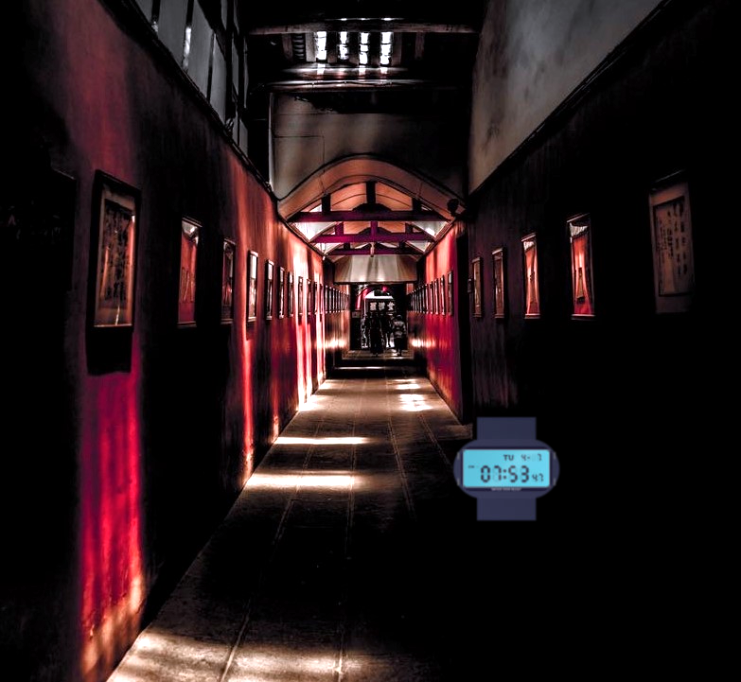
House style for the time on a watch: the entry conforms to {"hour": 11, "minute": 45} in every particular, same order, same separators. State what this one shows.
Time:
{"hour": 7, "minute": 53}
